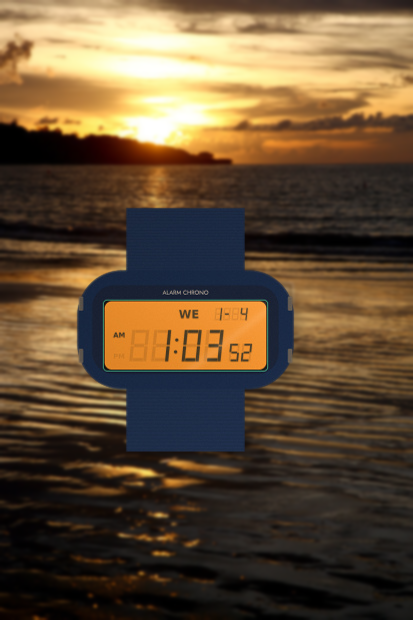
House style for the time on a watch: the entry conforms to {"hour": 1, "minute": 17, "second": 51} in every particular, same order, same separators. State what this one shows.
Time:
{"hour": 1, "minute": 3, "second": 52}
